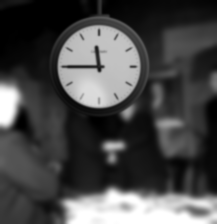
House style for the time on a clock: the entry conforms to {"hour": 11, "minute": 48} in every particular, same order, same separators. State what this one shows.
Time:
{"hour": 11, "minute": 45}
